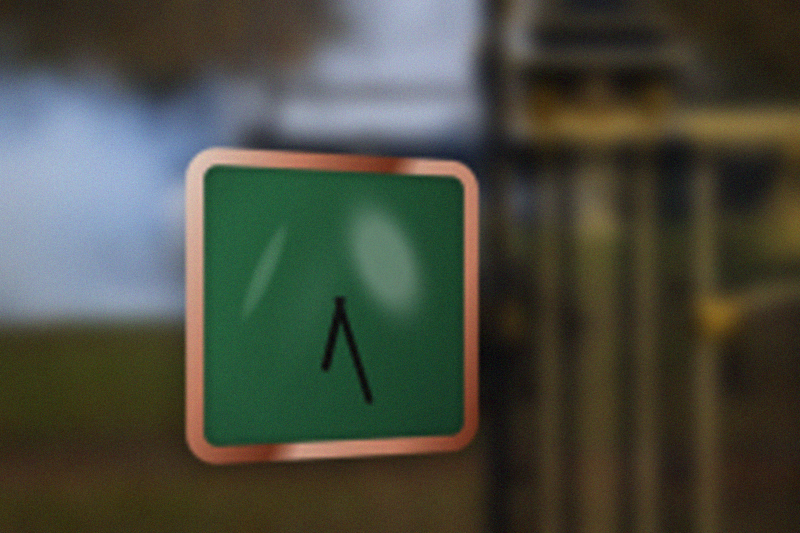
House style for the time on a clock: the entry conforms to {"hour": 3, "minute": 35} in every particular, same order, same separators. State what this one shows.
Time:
{"hour": 6, "minute": 27}
